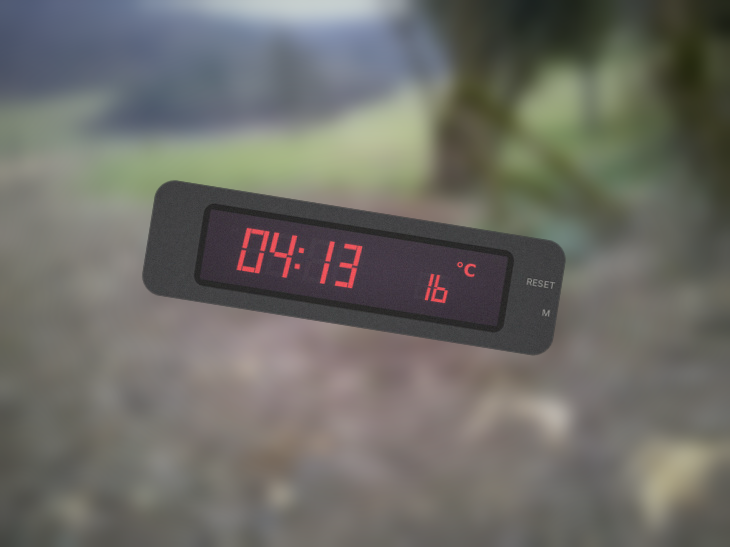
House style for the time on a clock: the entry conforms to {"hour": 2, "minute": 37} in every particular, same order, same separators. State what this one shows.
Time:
{"hour": 4, "minute": 13}
